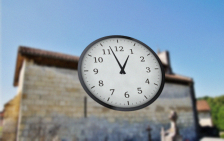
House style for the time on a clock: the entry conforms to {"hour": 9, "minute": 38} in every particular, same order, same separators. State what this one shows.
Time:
{"hour": 12, "minute": 57}
